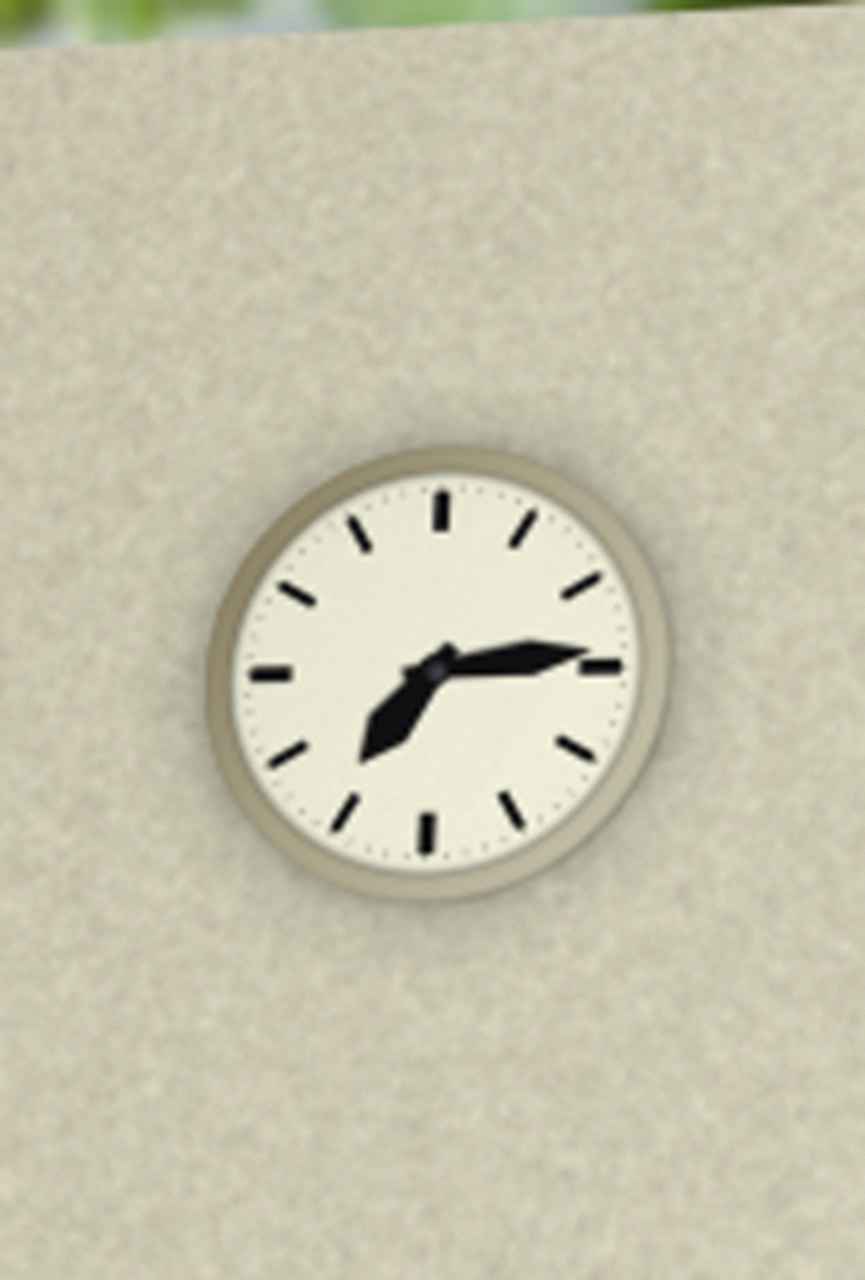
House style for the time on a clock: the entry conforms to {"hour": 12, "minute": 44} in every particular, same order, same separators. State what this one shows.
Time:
{"hour": 7, "minute": 14}
